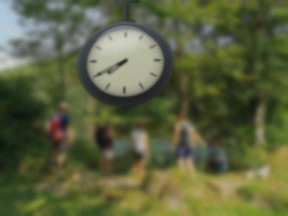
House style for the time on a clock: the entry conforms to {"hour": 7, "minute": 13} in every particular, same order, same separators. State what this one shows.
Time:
{"hour": 7, "minute": 40}
